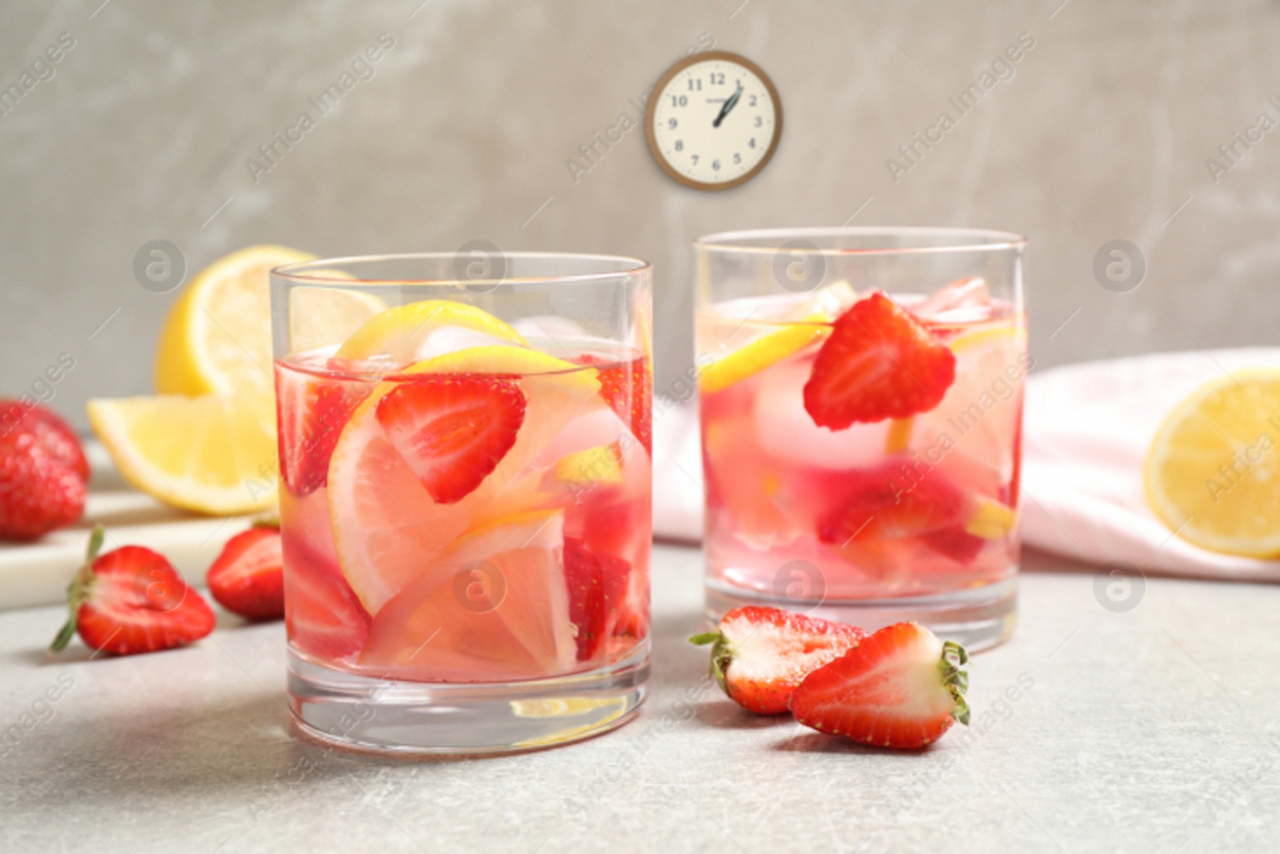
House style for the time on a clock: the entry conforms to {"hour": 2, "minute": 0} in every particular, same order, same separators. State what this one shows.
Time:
{"hour": 1, "minute": 6}
